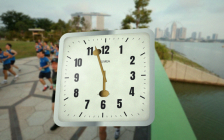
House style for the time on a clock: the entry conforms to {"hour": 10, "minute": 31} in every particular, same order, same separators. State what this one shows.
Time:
{"hour": 5, "minute": 57}
